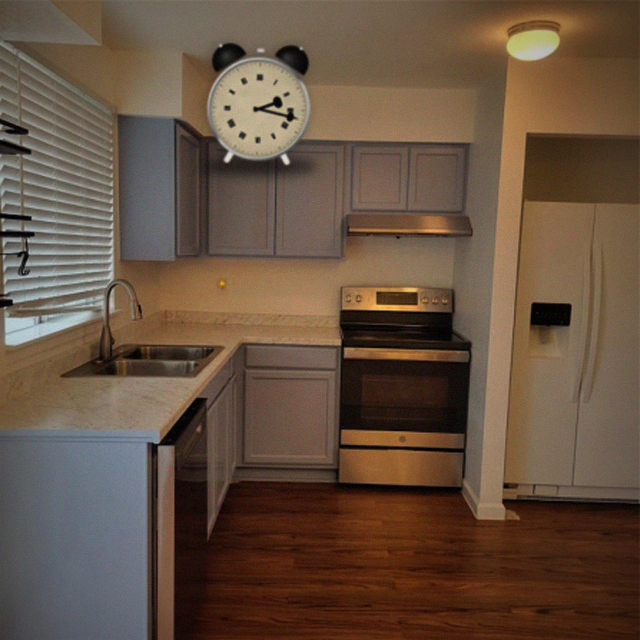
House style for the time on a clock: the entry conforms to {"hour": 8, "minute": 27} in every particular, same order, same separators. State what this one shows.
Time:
{"hour": 2, "minute": 17}
